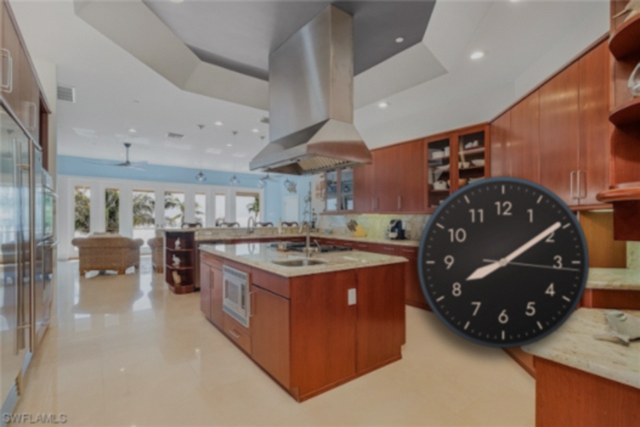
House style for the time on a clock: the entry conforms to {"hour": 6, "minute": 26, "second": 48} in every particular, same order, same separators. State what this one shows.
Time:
{"hour": 8, "minute": 9, "second": 16}
